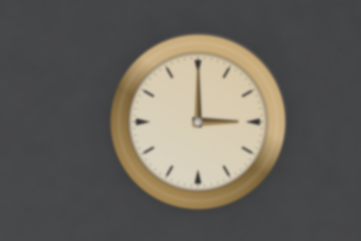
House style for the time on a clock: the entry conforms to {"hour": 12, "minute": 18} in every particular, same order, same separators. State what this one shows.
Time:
{"hour": 3, "minute": 0}
